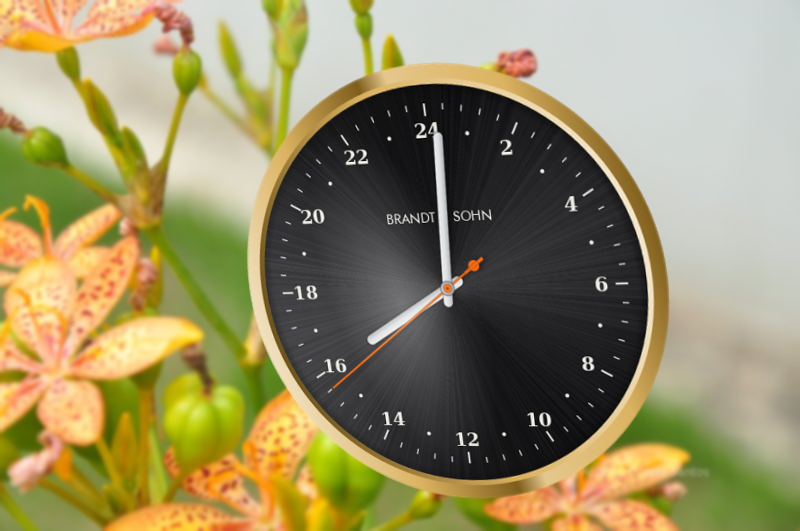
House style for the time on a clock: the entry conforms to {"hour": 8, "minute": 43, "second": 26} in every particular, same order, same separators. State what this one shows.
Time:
{"hour": 16, "minute": 0, "second": 39}
